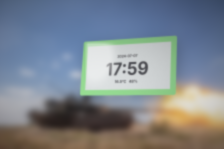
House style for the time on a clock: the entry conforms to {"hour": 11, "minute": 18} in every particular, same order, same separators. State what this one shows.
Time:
{"hour": 17, "minute": 59}
